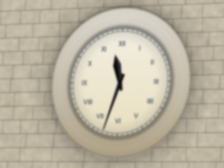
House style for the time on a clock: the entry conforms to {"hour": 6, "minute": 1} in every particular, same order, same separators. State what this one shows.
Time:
{"hour": 11, "minute": 33}
